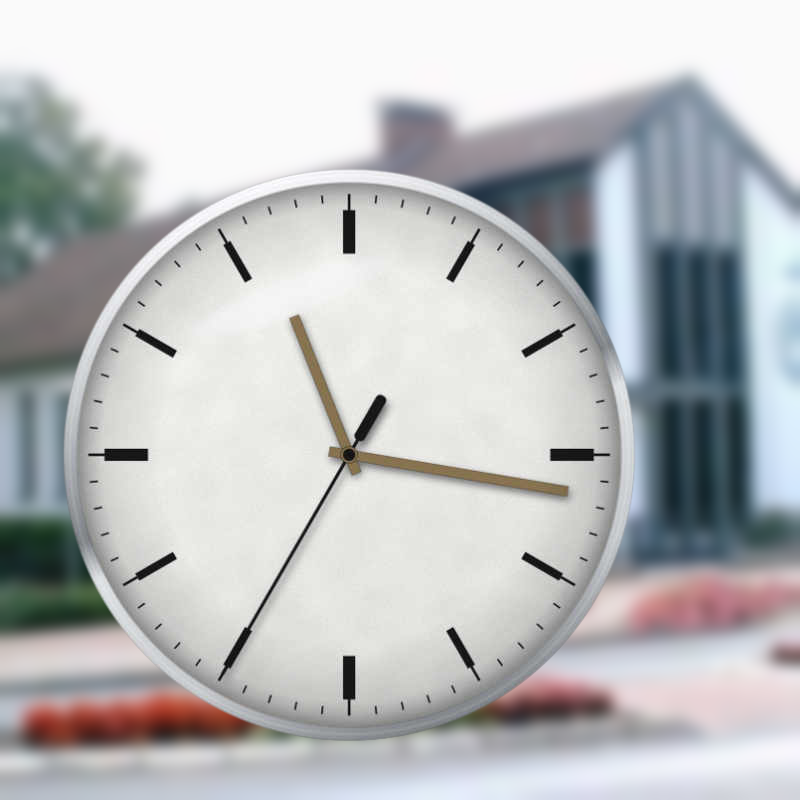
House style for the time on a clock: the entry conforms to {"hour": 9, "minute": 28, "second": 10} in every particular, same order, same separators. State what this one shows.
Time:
{"hour": 11, "minute": 16, "second": 35}
